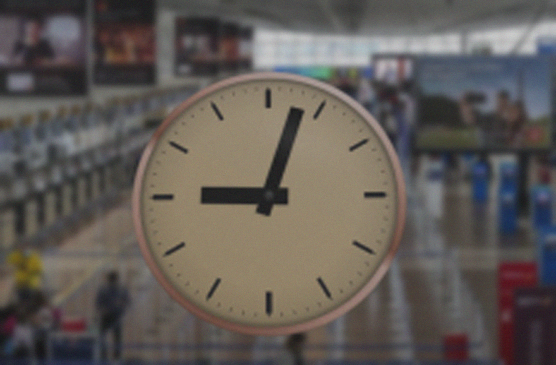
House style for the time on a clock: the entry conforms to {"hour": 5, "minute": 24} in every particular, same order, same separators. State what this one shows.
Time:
{"hour": 9, "minute": 3}
